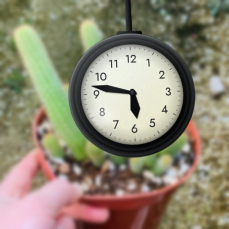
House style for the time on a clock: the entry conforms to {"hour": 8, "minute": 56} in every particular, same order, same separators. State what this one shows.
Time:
{"hour": 5, "minute": 47}
